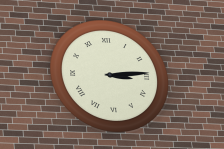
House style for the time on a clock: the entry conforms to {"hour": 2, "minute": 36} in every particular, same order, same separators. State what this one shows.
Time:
{"hour": 3, "minute": 14}
